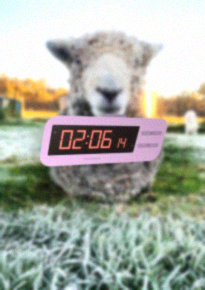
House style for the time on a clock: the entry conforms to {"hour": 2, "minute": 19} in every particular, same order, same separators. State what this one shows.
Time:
{"hour": 2, "minute": 6}
